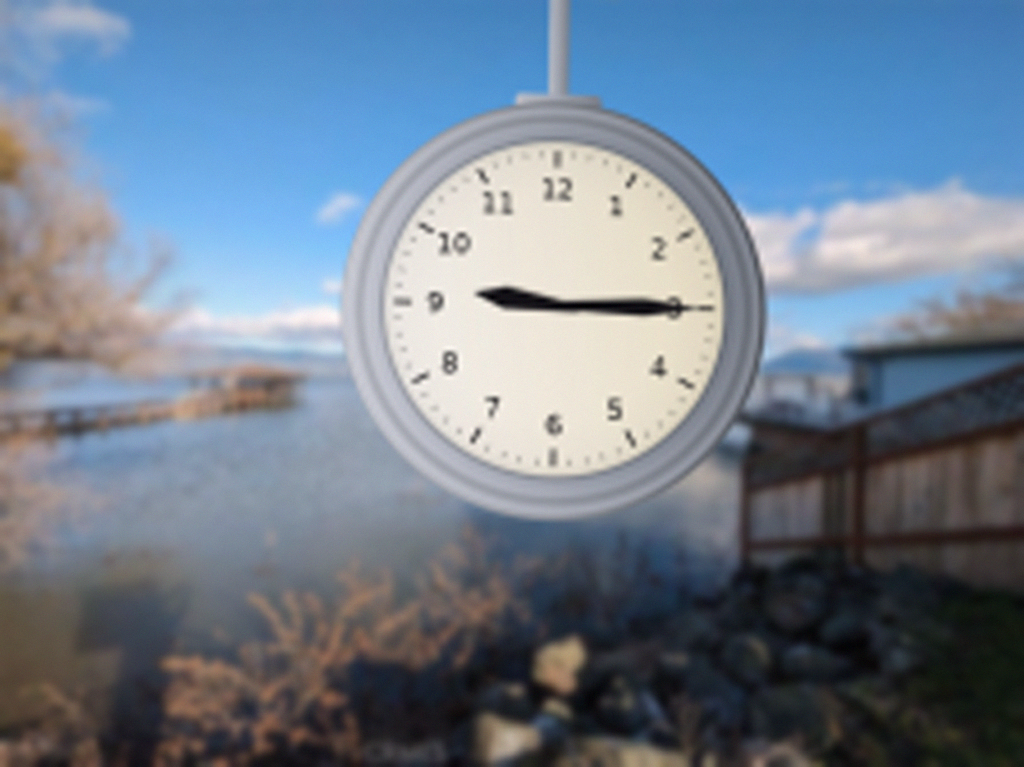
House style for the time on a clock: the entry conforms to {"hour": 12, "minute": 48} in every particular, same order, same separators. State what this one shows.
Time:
{"hour": 9, "minute": 15}
